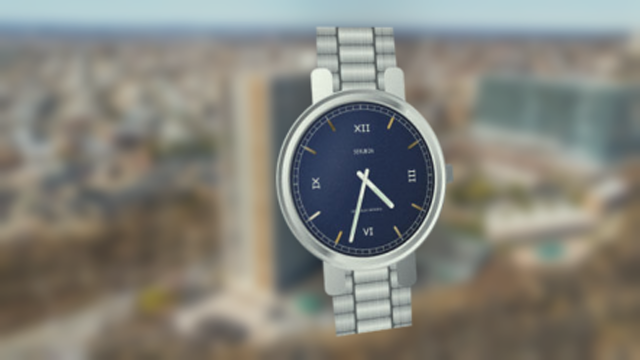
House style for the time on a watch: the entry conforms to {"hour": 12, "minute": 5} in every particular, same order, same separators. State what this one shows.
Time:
{"hour": 4, "minute": 33}
